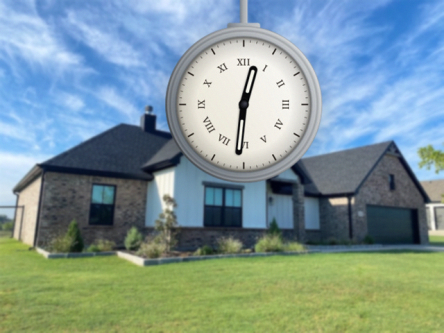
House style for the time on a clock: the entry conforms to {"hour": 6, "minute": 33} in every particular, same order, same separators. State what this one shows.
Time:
{"hour": 12, "minute": 31}
